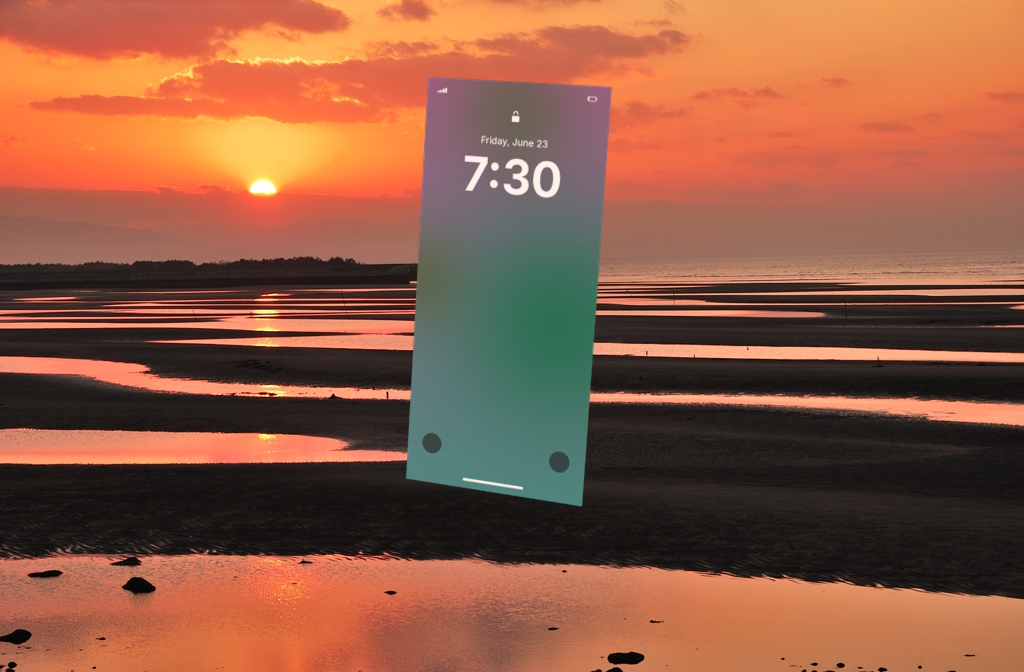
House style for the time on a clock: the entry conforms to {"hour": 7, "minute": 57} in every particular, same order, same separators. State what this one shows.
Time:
{"hour": 7, "minute": 30}
